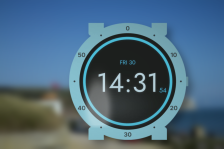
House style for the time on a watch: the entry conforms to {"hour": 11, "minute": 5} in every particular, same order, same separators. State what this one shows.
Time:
{"hour": 14, "minute": 31}
